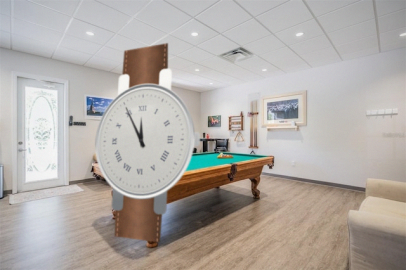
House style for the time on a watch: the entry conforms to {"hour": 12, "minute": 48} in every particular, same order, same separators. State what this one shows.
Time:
{"hour": 11, "minute": 55}
